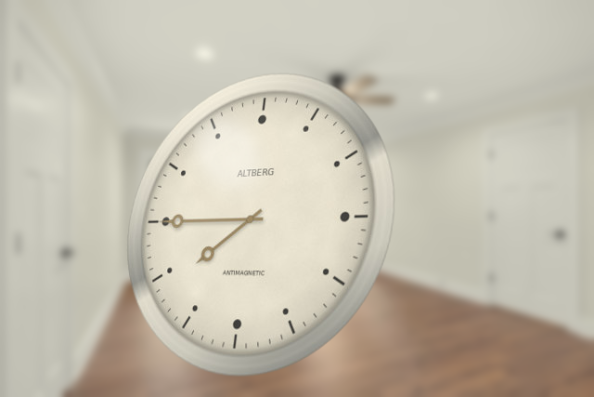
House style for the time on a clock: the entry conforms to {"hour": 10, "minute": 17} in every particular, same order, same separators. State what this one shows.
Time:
{"hour": 7, "minute": 45}
